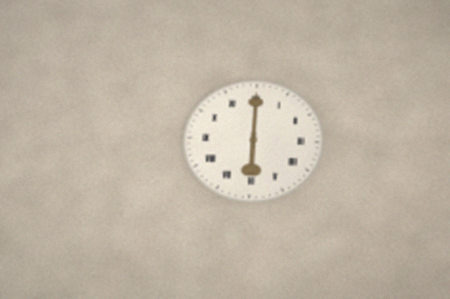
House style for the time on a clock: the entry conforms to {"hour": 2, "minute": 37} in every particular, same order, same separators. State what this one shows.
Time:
{"hour": 6, "minute": 0}
